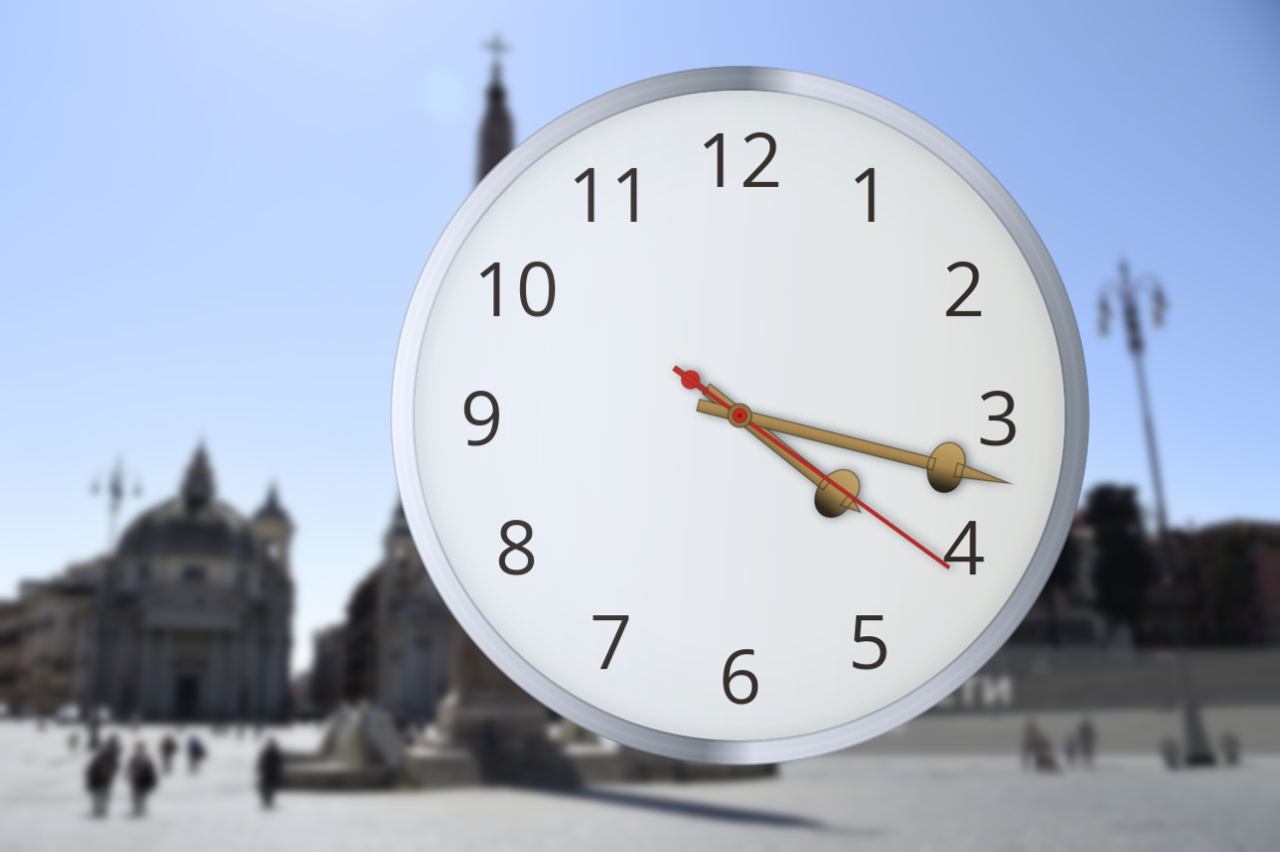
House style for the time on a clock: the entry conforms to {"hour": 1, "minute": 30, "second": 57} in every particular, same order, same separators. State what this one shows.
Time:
{"hour": 4, "minute": 17, "second": 21}
